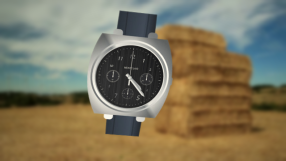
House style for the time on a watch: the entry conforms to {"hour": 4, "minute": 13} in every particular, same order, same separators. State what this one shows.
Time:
{"hour": 4, "minute": 23}
